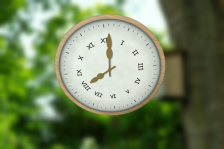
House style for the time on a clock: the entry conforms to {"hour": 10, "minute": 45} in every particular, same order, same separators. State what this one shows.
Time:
{"hour": 8, "minute": 1}
